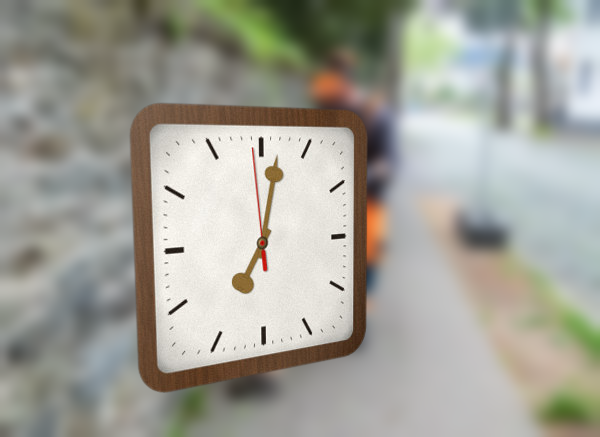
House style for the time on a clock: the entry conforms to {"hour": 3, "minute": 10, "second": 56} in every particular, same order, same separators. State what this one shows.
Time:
{"hour": 7, "minute": 1, "second": 59}
